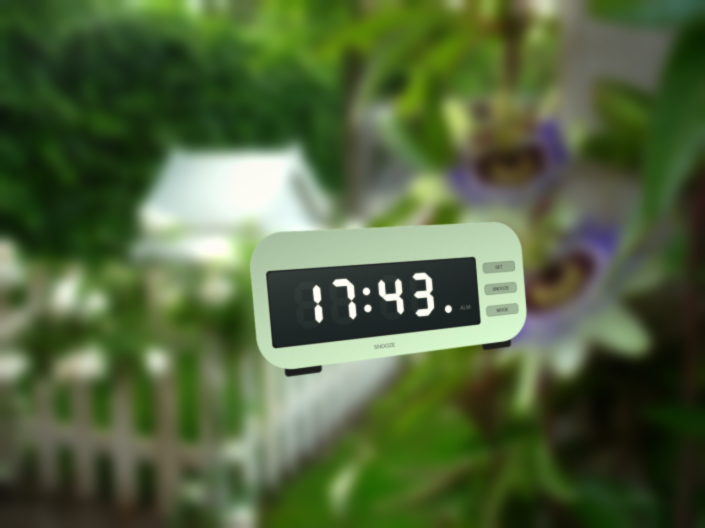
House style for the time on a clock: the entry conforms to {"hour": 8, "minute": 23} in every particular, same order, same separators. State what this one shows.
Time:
{"hour": 17, "minute": 43}
